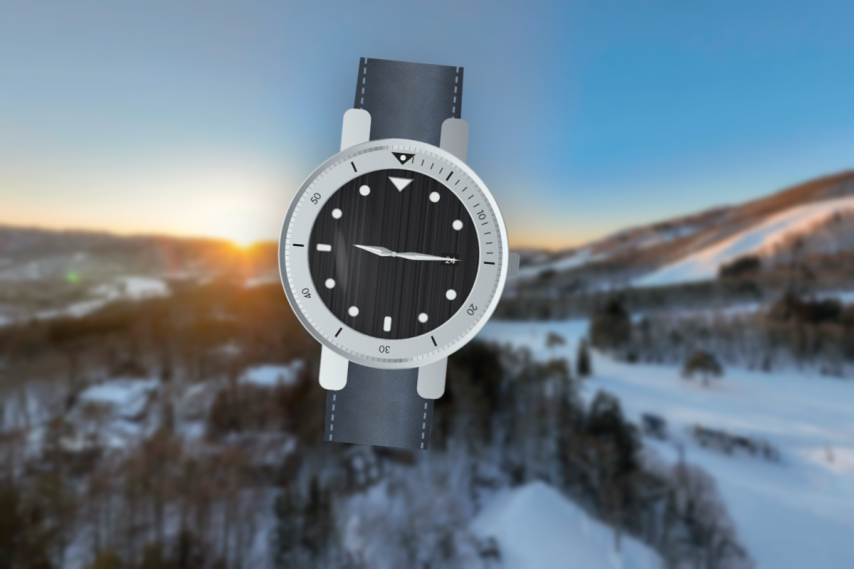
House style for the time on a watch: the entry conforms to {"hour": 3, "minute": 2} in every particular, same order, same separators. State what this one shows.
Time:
{"hour": 9, "minute": 15}
